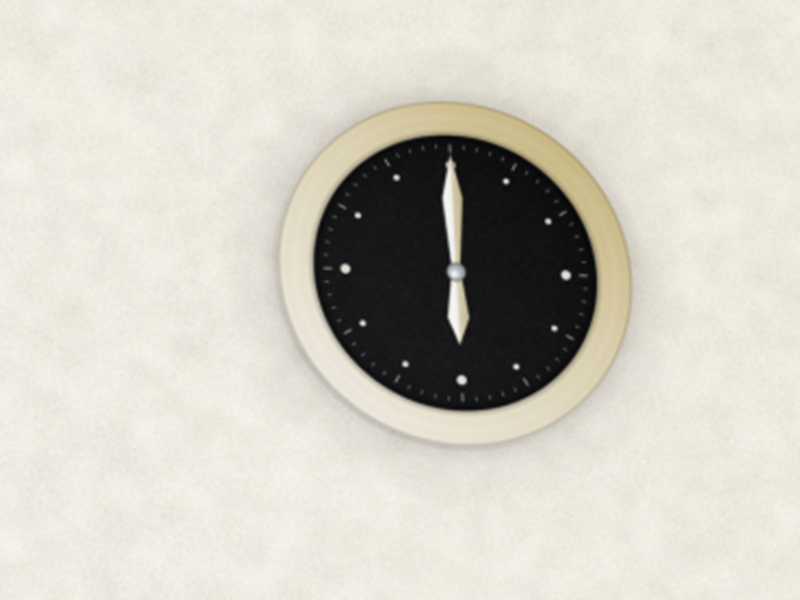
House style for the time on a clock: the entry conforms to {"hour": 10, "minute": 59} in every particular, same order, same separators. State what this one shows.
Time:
{"hour": 6, "minute": 0}
